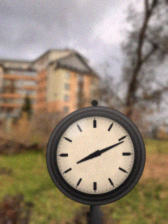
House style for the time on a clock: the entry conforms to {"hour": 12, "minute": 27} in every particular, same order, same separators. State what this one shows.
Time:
{"hour": 8, "minute": 11}
